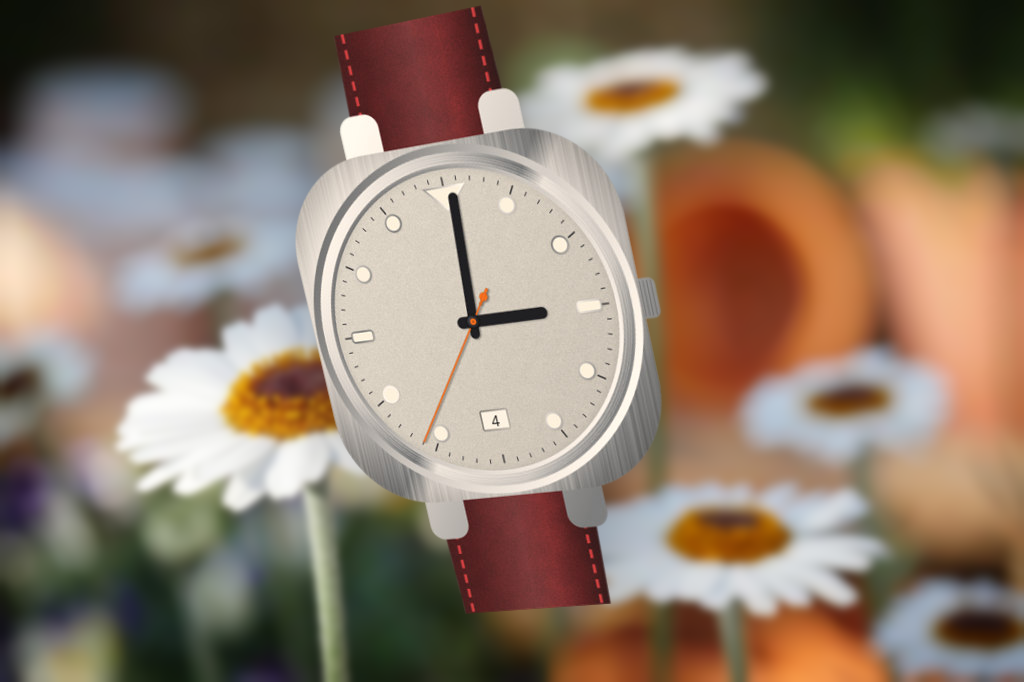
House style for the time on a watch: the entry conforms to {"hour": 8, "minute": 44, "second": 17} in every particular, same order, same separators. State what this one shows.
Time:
{"hour": 3, "minute": 0, "second": 36}
